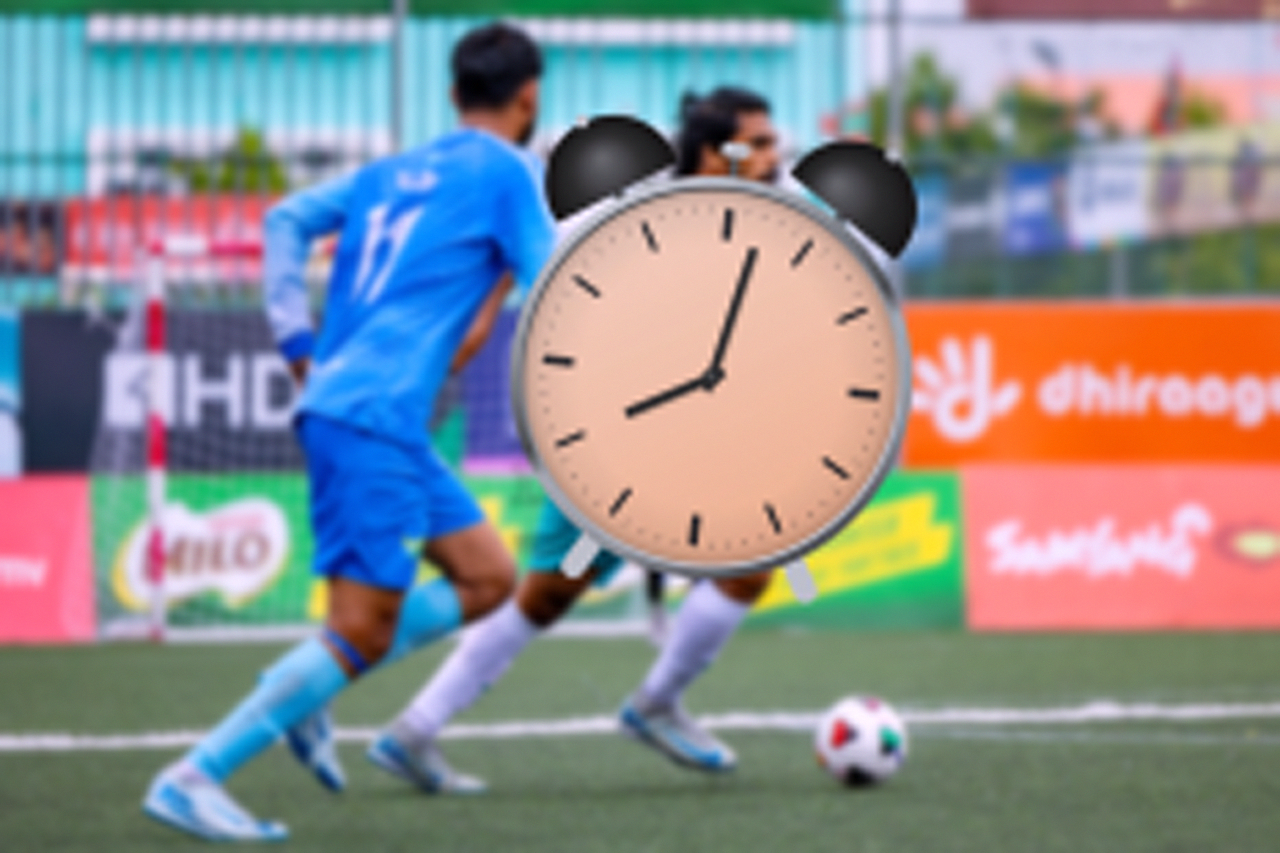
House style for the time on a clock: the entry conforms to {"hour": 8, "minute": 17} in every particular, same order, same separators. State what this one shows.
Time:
{"hour": 8, "minute": 2}
